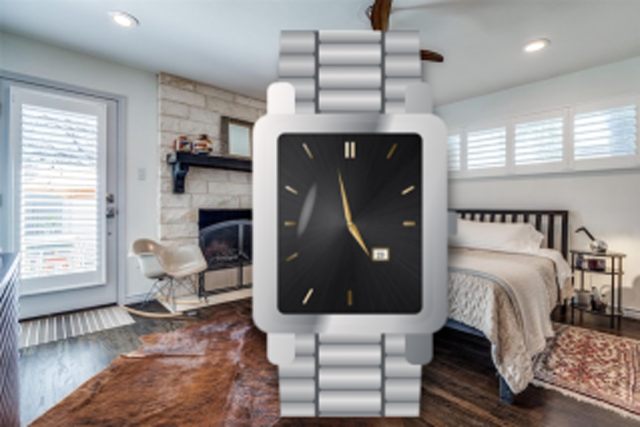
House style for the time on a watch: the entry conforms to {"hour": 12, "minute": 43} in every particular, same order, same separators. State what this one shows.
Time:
{"hour": 4, "minute": 58}
